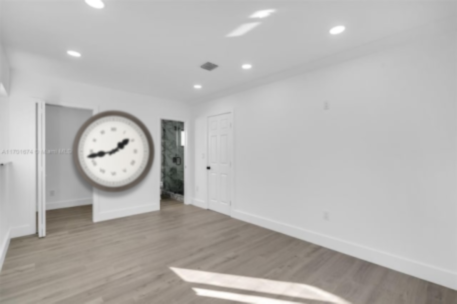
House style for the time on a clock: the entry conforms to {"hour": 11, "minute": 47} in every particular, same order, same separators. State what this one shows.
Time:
{"hour": 1, "minute": 43}
